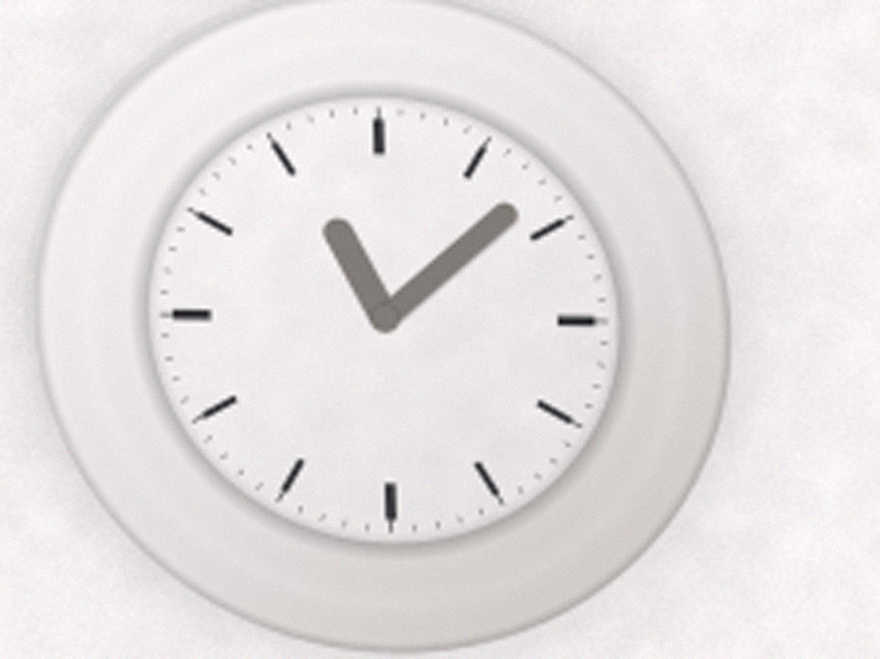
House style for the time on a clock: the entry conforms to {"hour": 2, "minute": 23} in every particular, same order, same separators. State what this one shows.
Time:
{"hour": 11, "minute": 8}
